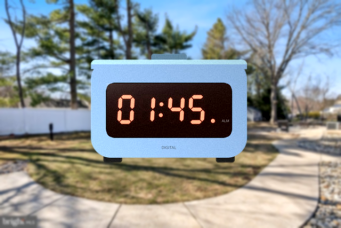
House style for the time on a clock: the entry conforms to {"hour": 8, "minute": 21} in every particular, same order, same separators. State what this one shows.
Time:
{"hour": 1, "minute": 45}
